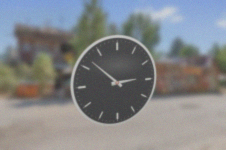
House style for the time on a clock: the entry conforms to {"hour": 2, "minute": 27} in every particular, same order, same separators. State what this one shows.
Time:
{"hour": 2, "minute": 52}
